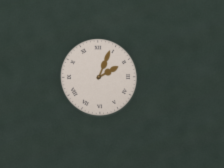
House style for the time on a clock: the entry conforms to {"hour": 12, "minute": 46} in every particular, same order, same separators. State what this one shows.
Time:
{"hour": 2, "minute": 4}
